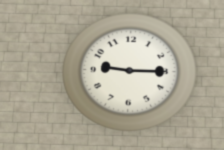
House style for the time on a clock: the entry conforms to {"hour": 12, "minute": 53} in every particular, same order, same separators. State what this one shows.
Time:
{"hour": 9, "minute": 15}
